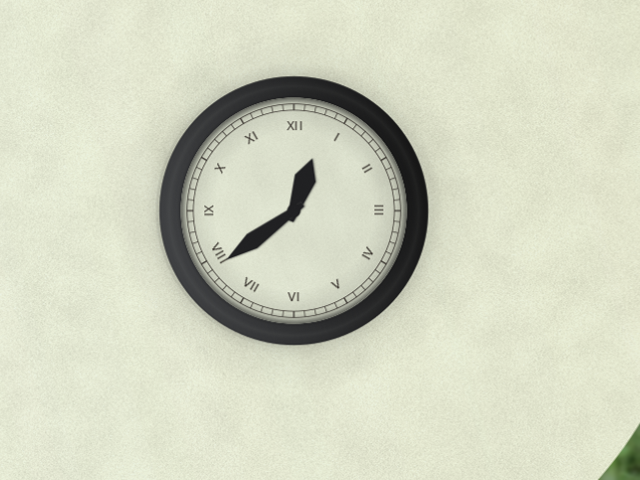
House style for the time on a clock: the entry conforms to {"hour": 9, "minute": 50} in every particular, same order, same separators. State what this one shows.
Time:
{"hour": 12, "minute": 39}
